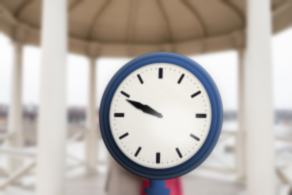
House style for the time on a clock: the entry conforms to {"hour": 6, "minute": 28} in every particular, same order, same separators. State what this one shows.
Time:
{"hour": 9, "minute": 49}
